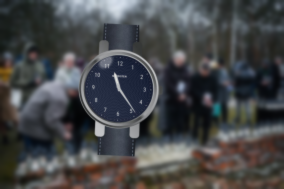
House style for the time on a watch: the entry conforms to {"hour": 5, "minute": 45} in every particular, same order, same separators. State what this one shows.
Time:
{"hour": 11, "minute": 24}
